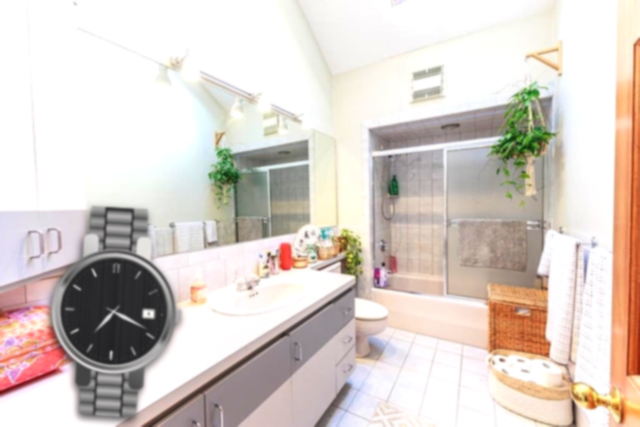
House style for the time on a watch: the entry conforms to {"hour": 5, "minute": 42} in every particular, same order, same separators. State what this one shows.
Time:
{"hour": 7, "minute": 19}
